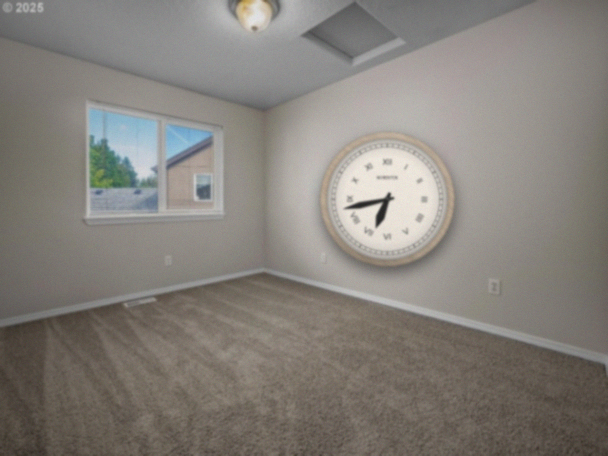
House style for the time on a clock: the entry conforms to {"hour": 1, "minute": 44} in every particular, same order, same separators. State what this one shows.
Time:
{"hour": 6, "minute": 43}
